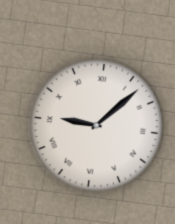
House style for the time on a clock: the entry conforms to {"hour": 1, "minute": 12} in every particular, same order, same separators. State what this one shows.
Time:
{"hour": 9, "minute": 7}
